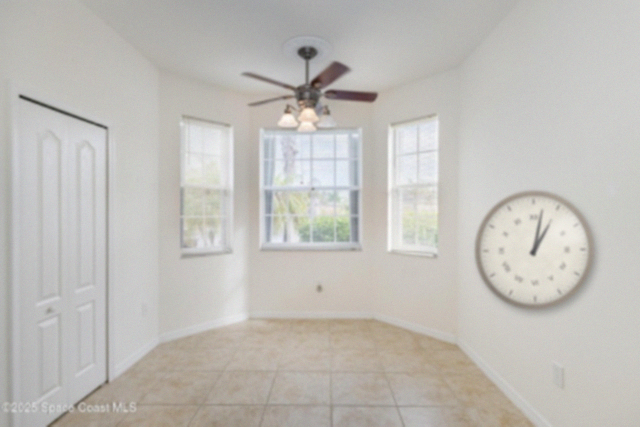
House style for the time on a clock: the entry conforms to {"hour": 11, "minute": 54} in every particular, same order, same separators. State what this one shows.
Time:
{"hour": 1, "minute": 2}
